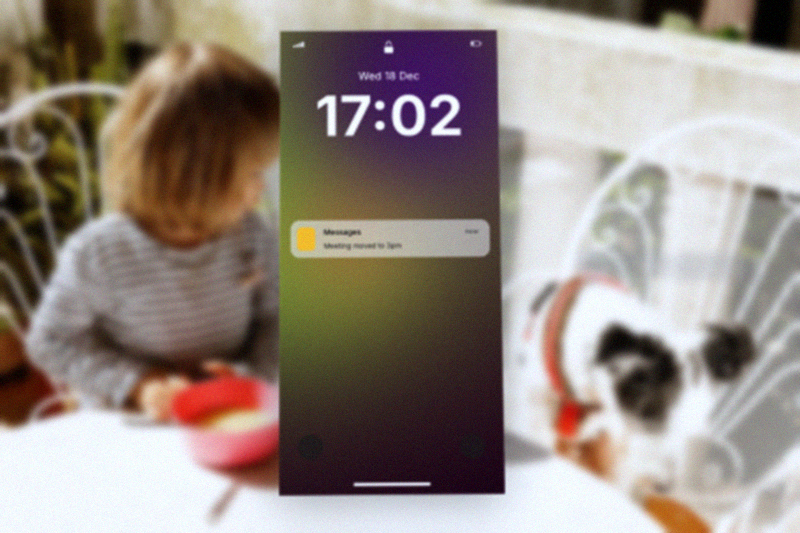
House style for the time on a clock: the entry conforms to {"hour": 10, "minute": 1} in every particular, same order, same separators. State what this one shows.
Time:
{"hour": 17, "minute": 2}
